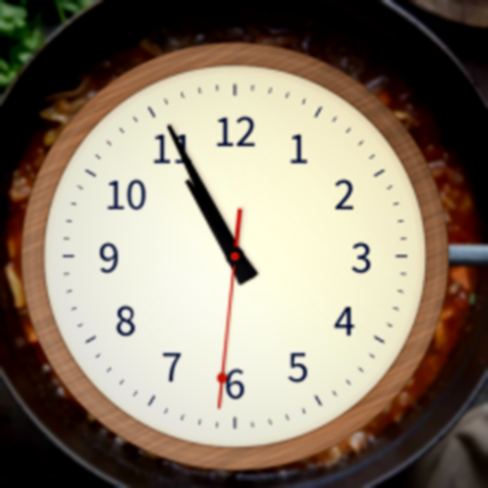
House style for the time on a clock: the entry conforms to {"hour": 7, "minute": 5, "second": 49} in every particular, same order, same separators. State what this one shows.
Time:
{"hour": 10, "minute": 55, "second": 31}
